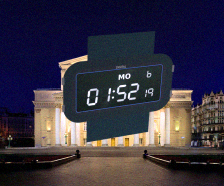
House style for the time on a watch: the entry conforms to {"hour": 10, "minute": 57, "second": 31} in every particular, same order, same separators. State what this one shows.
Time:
{"hour": 1, "minute": 52, "second": 19}
